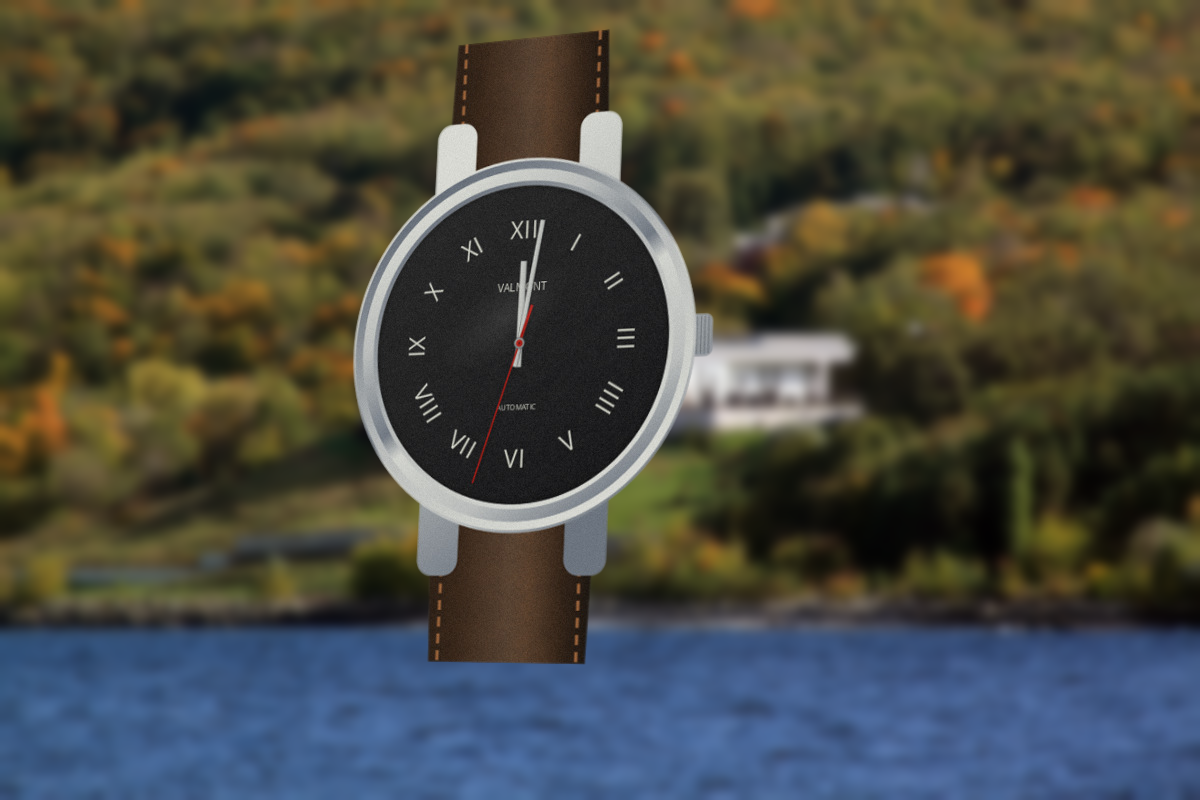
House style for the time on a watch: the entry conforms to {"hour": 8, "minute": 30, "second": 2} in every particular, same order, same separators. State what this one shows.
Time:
{"hour": 12, "minute": 1, "second": 33}
